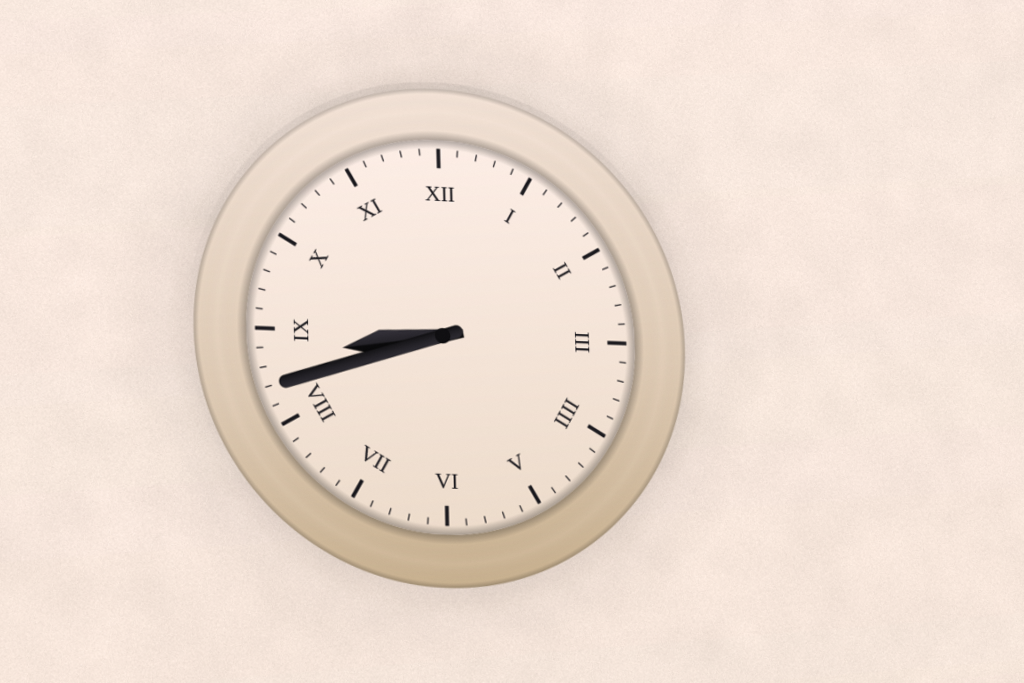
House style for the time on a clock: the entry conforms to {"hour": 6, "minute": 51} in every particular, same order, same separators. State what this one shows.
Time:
{"hour": 8, "minute": 42}
